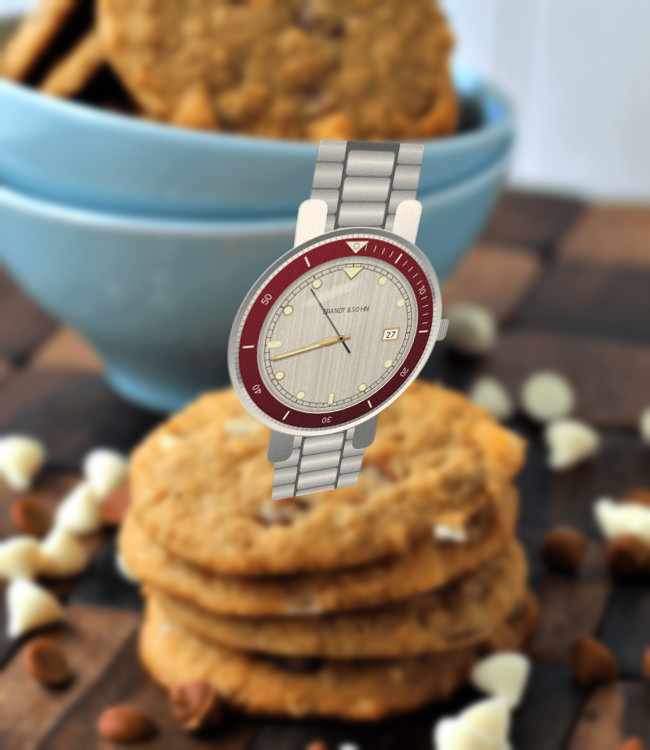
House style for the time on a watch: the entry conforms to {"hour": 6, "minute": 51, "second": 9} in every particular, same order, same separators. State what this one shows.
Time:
{"hour": 8, "minute": 42, "second": 54}
